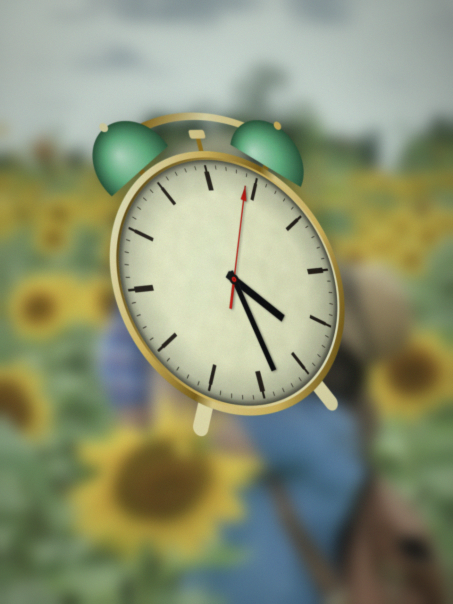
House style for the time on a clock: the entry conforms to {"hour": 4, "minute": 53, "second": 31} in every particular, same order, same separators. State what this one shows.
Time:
{"hour": 4, "minute": 28, "second": 4}
